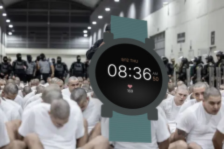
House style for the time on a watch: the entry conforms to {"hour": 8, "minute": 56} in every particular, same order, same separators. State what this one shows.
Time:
{"hour": 8, "minute": 36}
